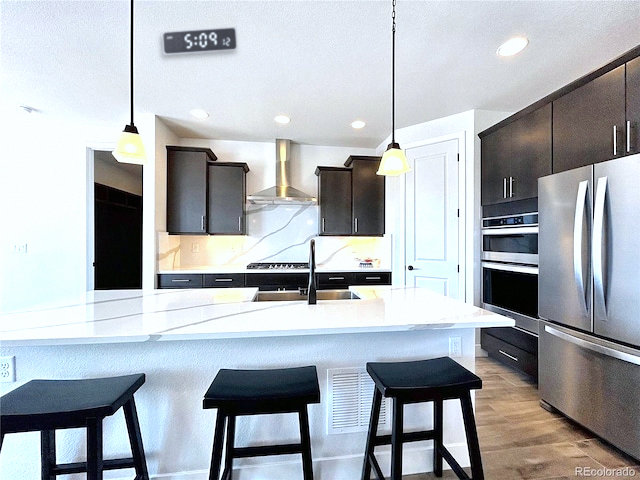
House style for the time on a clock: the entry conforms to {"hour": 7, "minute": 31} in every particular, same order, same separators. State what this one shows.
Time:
{"hour": 5, "minute": 9}
